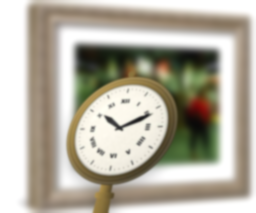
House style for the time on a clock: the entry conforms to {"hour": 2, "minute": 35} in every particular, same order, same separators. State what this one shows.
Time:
{"hour": 10, "minute": 11}
